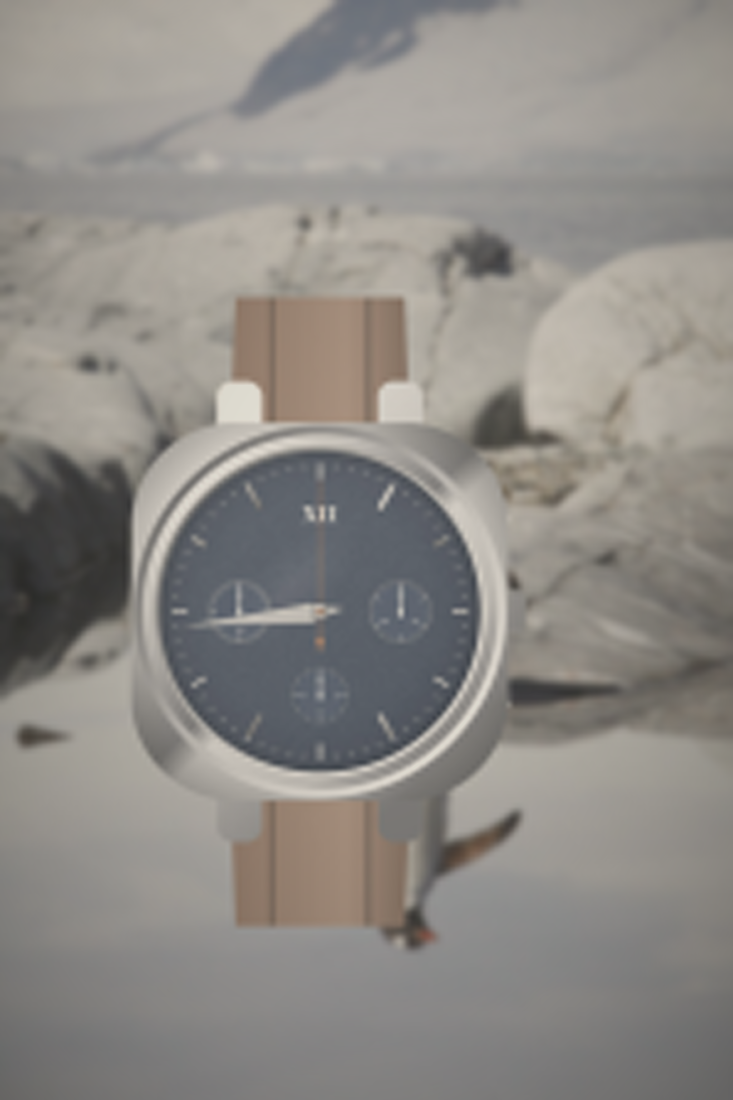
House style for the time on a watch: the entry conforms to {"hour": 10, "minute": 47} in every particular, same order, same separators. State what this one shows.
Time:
{"hour": 8, "minute": 44}
